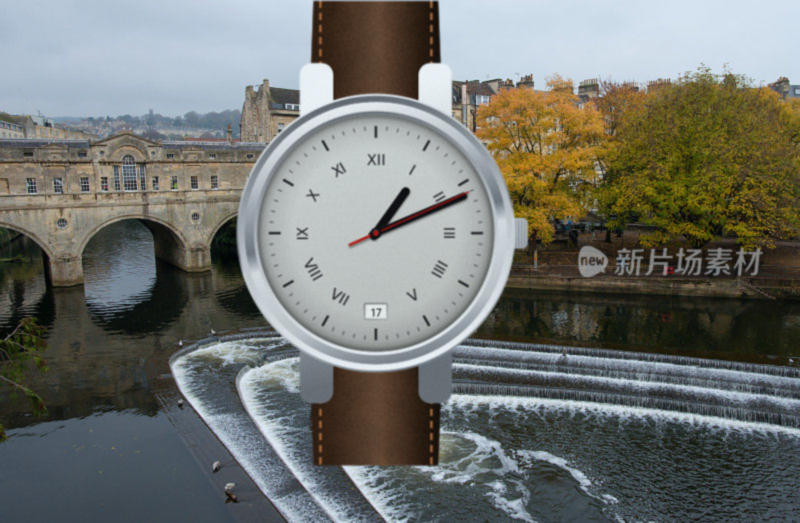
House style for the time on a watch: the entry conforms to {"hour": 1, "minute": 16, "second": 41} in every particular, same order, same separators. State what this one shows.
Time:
{"hour": 1, "minute": 11, "second": 11}
